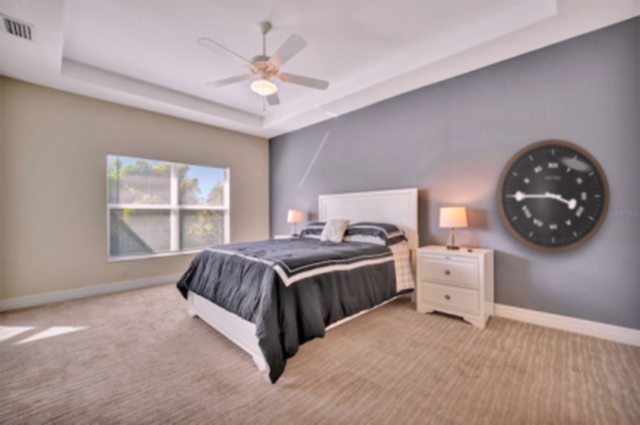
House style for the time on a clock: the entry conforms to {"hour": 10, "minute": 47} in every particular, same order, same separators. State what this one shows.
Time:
{"hour": 3, "minute": 45}
